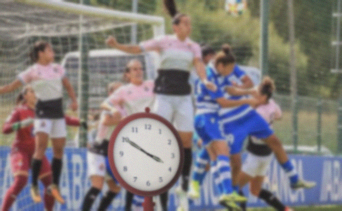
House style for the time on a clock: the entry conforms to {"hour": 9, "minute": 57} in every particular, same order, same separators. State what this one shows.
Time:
{"hour": 3, "minute": 50}
